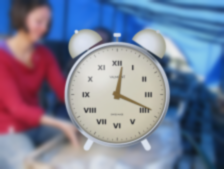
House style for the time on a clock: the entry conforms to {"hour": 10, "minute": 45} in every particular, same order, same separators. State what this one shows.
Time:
{"hour": 12, "minute": 19}
